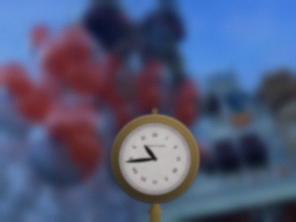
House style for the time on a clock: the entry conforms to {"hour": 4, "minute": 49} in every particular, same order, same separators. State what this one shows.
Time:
{"hour": 10, "minute": 44}
